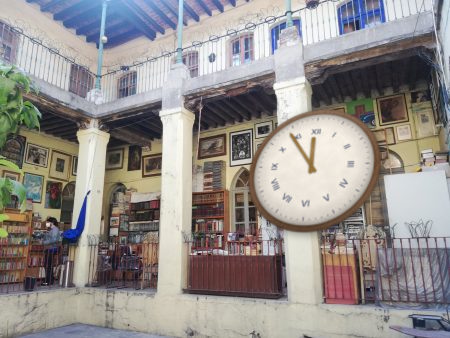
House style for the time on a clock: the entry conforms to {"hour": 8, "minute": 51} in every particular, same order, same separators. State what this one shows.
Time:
{"hour": 11, "minute": 54}
